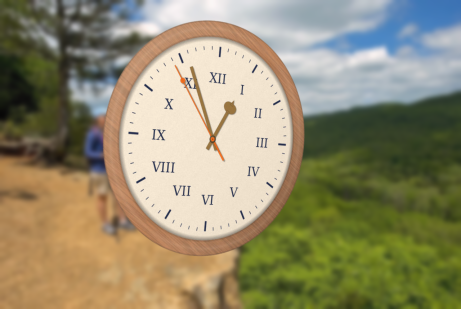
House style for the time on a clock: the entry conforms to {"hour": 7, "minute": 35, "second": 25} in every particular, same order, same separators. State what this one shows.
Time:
{"hour": 12, "minute": 55, "second": 54}
